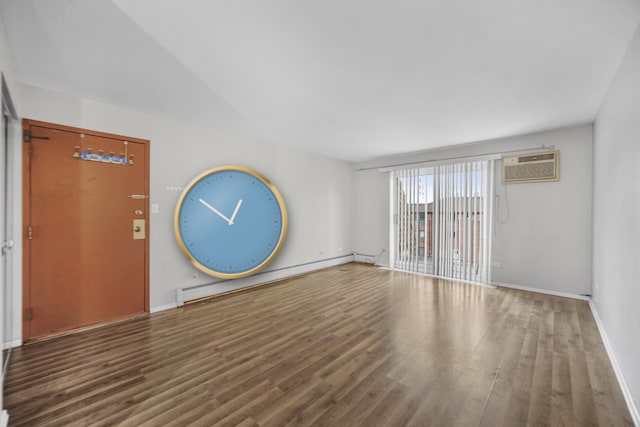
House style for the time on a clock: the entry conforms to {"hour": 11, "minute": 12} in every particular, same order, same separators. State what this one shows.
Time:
{"hour": 12, "minute": 51}
